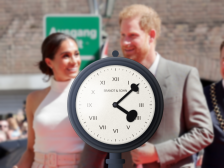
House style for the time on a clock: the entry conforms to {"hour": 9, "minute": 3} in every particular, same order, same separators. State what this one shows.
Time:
{"hour": 4, "minute": 8}
